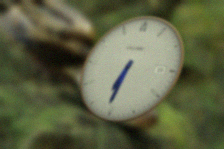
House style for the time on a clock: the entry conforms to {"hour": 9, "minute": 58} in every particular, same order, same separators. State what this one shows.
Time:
{"hour": 6, "minute": 31}
